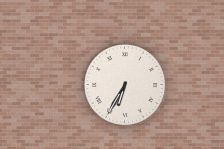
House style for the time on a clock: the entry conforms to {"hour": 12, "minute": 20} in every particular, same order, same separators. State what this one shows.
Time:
{"hour": 6, "minute": 35}
